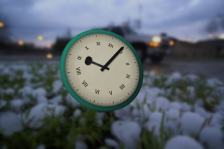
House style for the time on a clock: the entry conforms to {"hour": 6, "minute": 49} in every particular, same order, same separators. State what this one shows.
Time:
{"hour": 9, "minute": 4}
